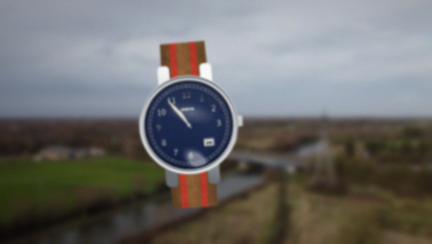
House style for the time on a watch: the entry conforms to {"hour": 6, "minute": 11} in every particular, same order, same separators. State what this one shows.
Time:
{"hour": 10, "minute": 54}
